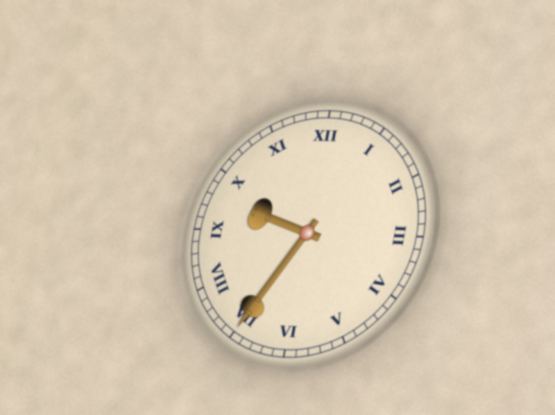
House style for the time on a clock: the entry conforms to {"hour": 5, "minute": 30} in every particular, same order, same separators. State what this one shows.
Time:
{"hour": 9, "minute": 35}
